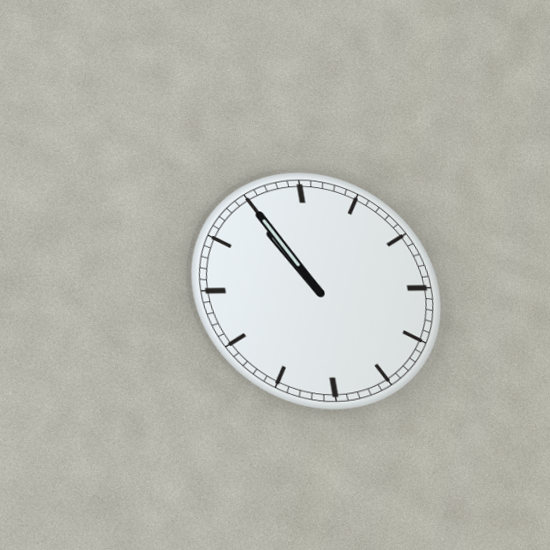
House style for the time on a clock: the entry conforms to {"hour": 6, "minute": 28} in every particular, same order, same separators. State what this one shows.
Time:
{"hour": 10, "minute": 55}
